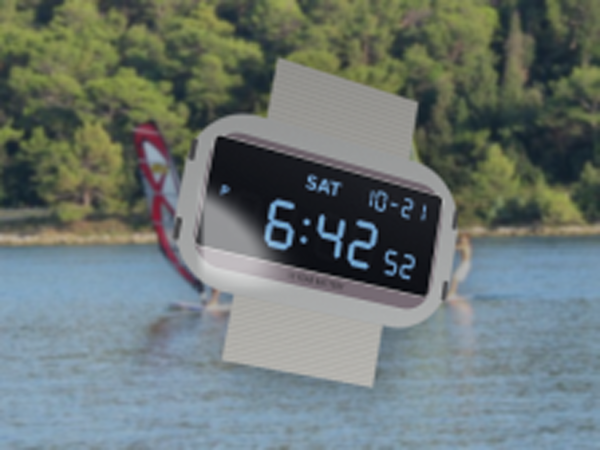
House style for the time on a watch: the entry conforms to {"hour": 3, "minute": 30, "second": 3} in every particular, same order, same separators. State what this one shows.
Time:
{"hour": 6, "minute": 42, "second": 52}
